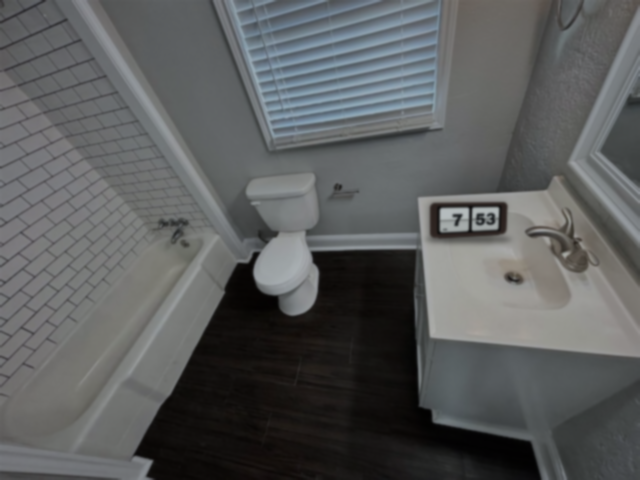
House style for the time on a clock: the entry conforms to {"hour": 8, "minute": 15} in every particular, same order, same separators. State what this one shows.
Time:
{"hour": 7, "minute": 53}
